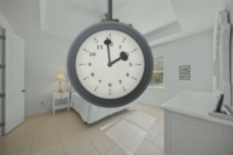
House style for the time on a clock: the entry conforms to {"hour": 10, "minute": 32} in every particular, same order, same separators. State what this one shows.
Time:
{"hour": 1, "minute": 59}
